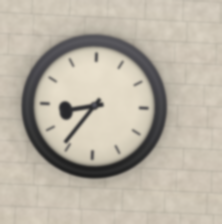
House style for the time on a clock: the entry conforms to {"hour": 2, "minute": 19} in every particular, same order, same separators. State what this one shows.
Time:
{"hour": 8, "minute": 36}
